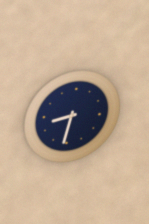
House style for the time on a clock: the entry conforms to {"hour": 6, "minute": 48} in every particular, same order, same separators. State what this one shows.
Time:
{"hour": 8, "minute": 31}
